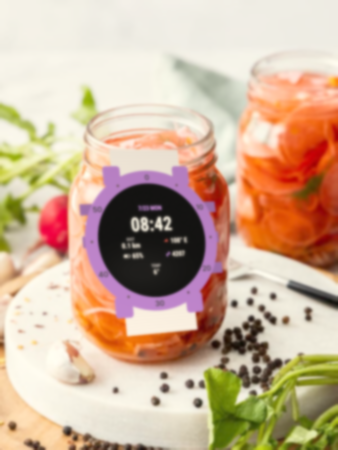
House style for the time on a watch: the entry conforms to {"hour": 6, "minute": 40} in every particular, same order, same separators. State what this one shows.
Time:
{"hour": 8, "minute": 42}
